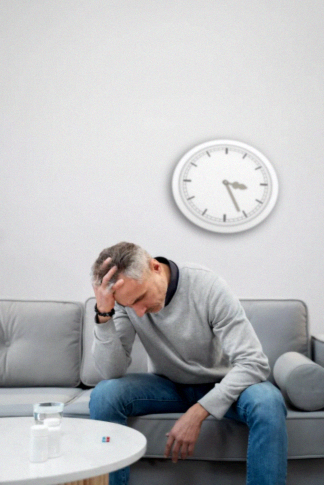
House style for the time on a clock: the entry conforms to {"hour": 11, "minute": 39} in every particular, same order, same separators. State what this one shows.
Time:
{"hour": 3, "minute": 26}
